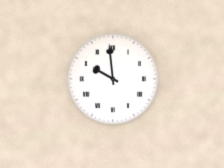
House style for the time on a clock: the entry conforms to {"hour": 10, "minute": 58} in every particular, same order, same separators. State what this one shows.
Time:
{"hour": 9, "minute": 59}
